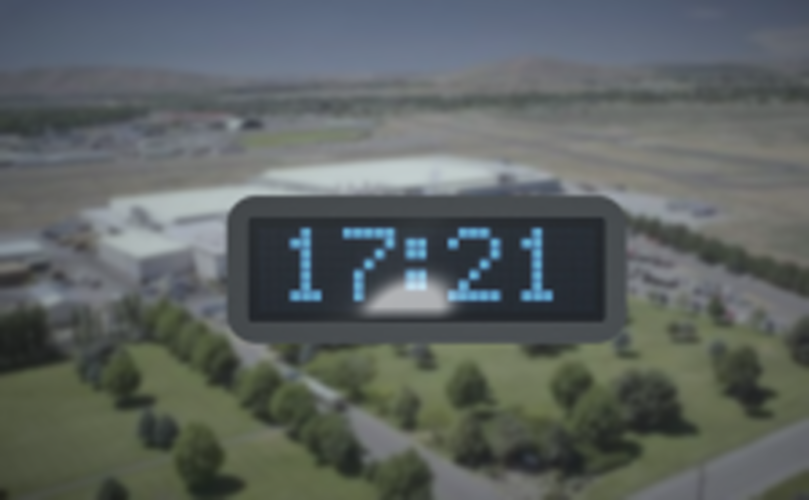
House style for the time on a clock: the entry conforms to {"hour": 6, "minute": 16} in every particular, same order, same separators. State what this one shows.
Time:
{"hour": 17, "minute": 21}
